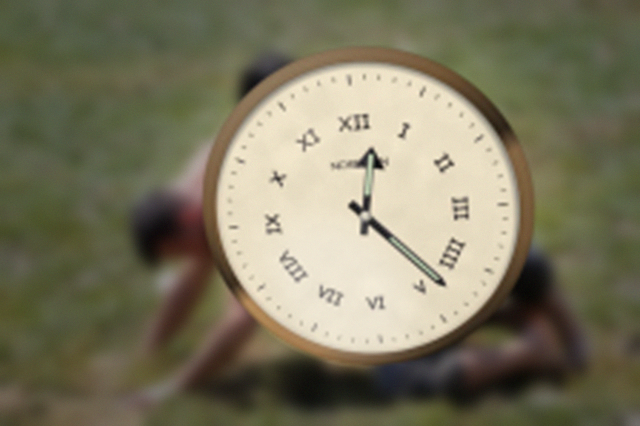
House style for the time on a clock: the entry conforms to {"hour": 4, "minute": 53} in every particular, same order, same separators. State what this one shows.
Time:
{"hour": 12, "minute": 23}
